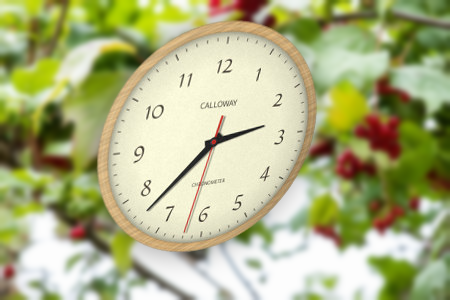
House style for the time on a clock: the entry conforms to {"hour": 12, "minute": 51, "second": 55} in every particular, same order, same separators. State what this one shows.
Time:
{"hour": 2, "minute": 37, "second": 32}
